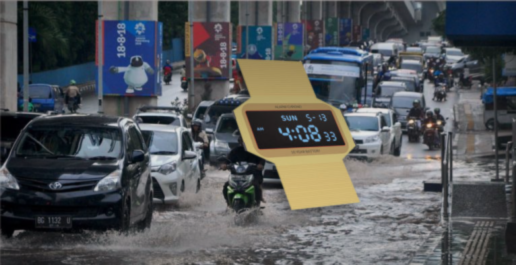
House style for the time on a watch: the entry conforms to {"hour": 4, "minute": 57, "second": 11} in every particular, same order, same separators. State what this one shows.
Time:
{"hour": 4, "minute": 8, "second": 33}
